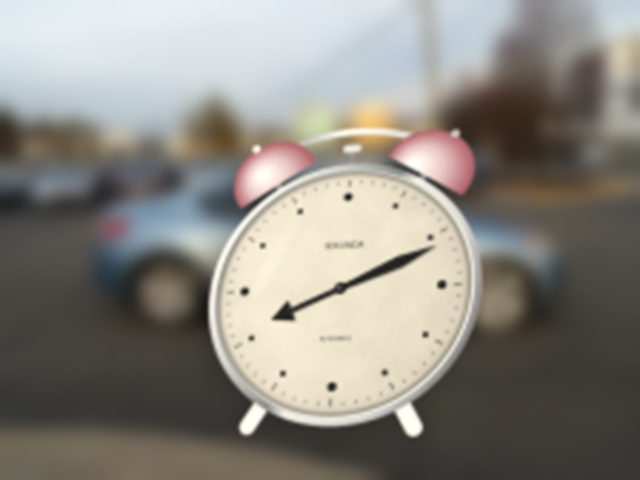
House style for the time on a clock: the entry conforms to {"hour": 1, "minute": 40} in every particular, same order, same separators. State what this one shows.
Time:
{"hour": 8, "minute": 11}
